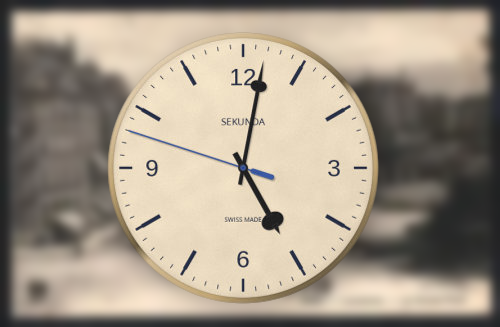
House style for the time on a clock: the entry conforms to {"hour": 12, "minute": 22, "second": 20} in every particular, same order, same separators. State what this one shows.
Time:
{"hour": 5, "minute": 1, "second": 48}
